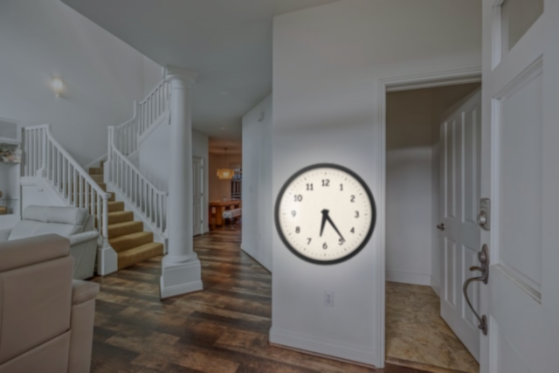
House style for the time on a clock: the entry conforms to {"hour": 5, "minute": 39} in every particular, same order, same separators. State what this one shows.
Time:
{"hour": 6, "minute": 24}
